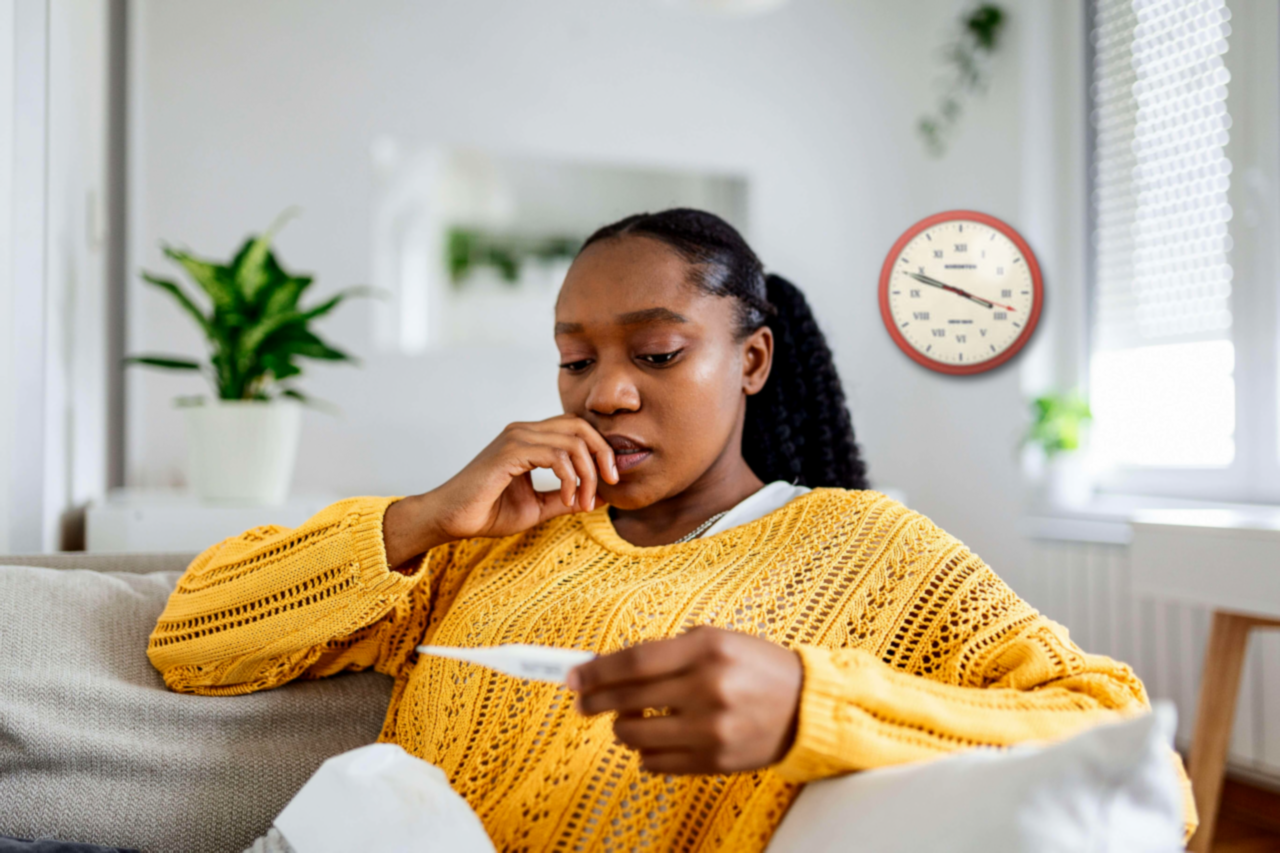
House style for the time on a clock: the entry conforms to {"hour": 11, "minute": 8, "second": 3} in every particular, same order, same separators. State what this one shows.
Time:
{"hour": 3, "minute": 48, "second": 18}
